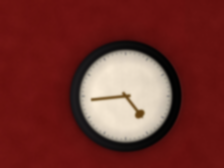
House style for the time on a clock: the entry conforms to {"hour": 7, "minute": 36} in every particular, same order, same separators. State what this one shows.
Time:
{"hour": 4, "minute": 44}
